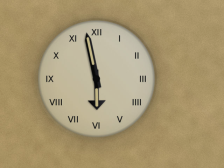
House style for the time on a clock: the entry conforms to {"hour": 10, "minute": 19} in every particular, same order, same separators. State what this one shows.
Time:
{"hour": 5, "minute": 58}
